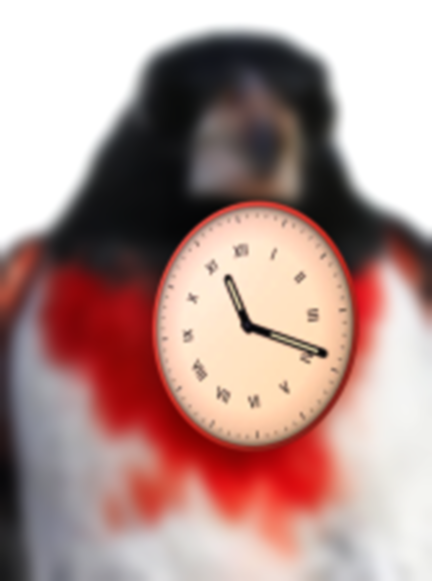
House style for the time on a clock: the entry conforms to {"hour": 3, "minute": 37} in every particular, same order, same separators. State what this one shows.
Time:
{"hour": 11, "minute": 19}
